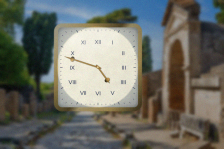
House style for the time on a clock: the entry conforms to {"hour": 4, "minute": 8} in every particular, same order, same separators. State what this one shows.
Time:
{"hour": 4, "minute": 48}
